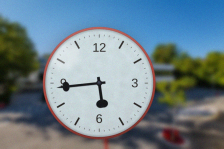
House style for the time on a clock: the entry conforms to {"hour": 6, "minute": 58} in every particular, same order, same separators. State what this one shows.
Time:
{"hour": 5, "minute": 44}
